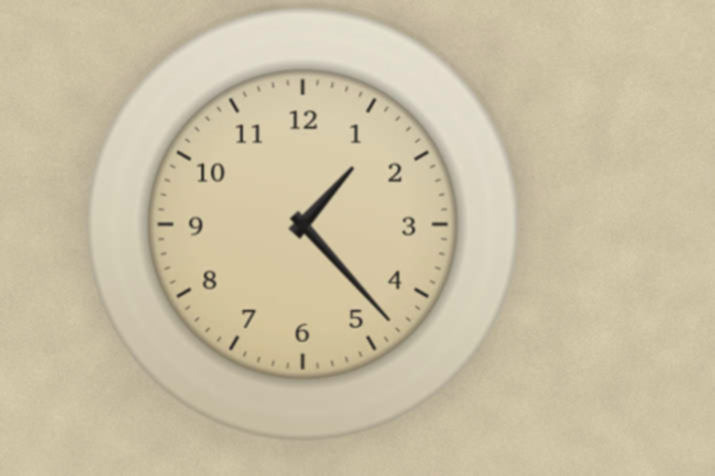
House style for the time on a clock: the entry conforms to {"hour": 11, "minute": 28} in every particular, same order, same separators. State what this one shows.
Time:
{"hour": 1, "minute": 23}
